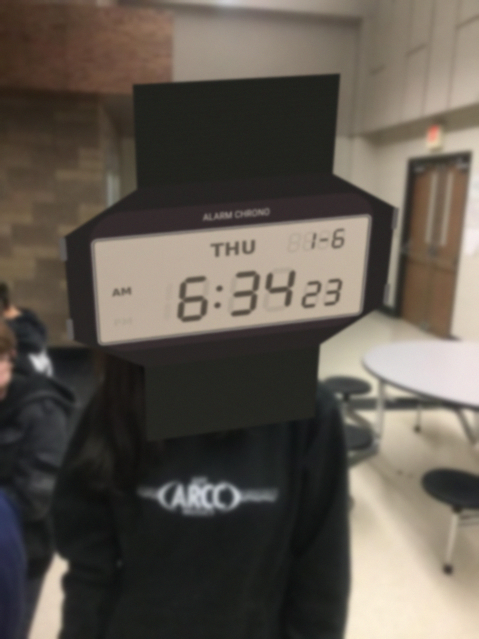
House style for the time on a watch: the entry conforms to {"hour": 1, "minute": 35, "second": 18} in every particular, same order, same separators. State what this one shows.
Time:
{"hour": 6, "minute": 34, "second": 23}
